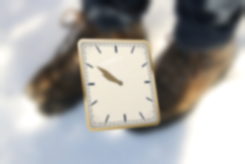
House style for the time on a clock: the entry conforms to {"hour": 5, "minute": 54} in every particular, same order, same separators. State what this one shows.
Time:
{"hour": 9, "minute": 51}
